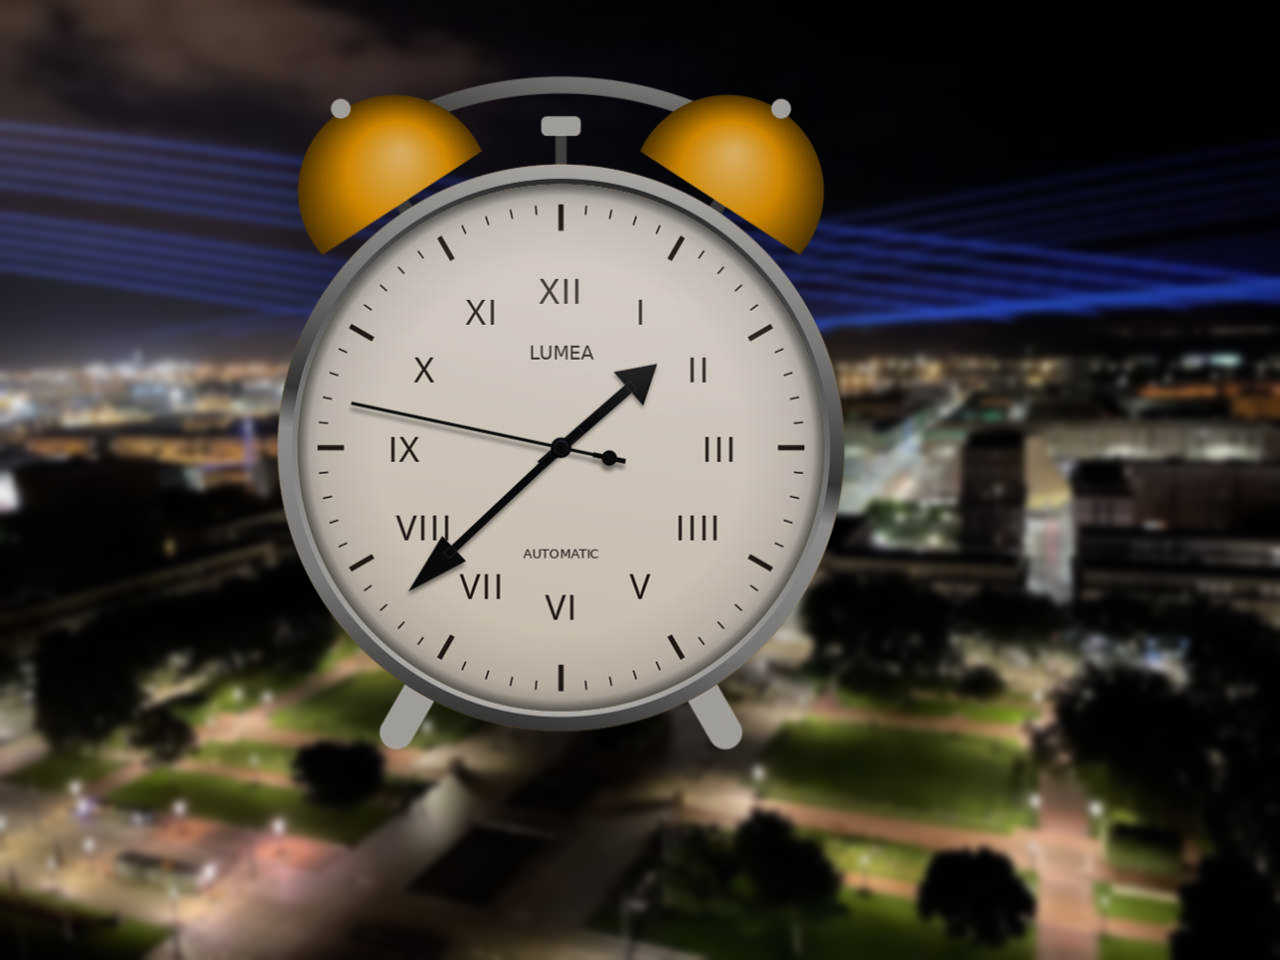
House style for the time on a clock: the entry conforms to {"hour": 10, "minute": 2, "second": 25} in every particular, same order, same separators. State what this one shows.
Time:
{"hour": 1, "minute": 37, "second": 47}
